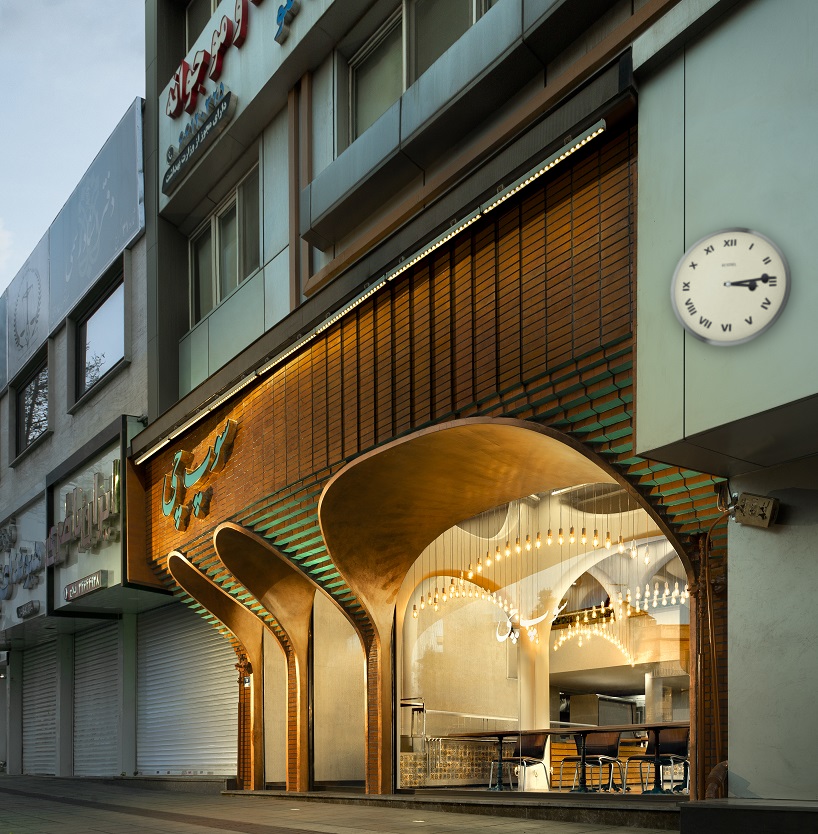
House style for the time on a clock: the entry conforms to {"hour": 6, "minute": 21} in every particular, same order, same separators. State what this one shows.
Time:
{"hour": 3, "minute": 14}
